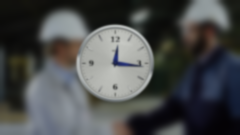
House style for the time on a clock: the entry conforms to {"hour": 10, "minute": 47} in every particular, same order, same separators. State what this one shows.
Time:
{"hour": 12, "minute": 16}
